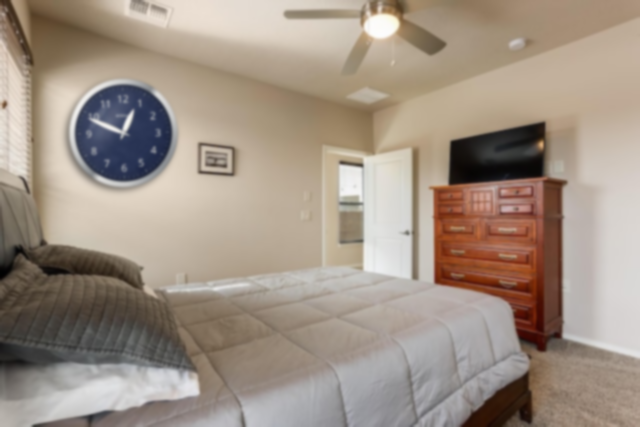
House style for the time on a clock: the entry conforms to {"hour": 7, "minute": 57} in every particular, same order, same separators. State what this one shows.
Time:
{"hour": 12, "minute": 49}
